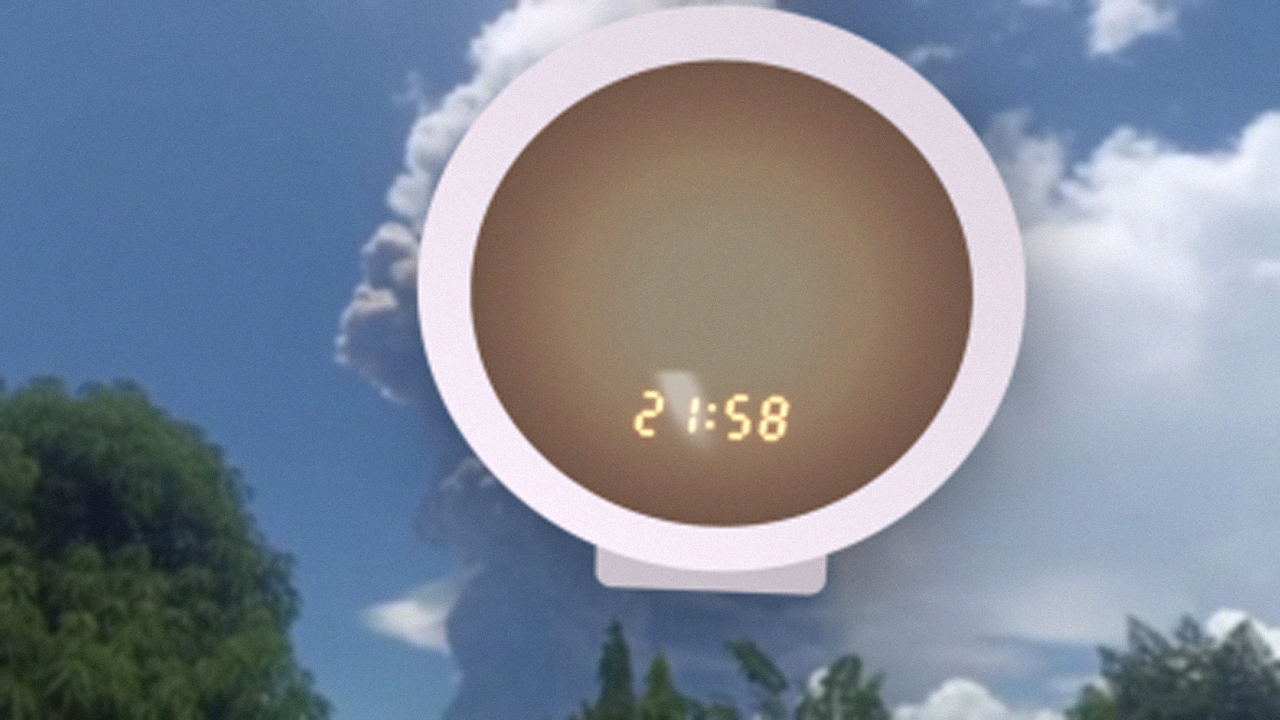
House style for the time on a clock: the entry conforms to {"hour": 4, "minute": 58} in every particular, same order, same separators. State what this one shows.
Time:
{"hour": 21, "minute": 58}
